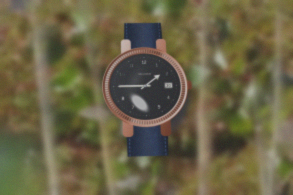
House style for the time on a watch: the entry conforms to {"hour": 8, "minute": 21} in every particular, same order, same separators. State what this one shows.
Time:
{"hour": 1, "minute": 45}
